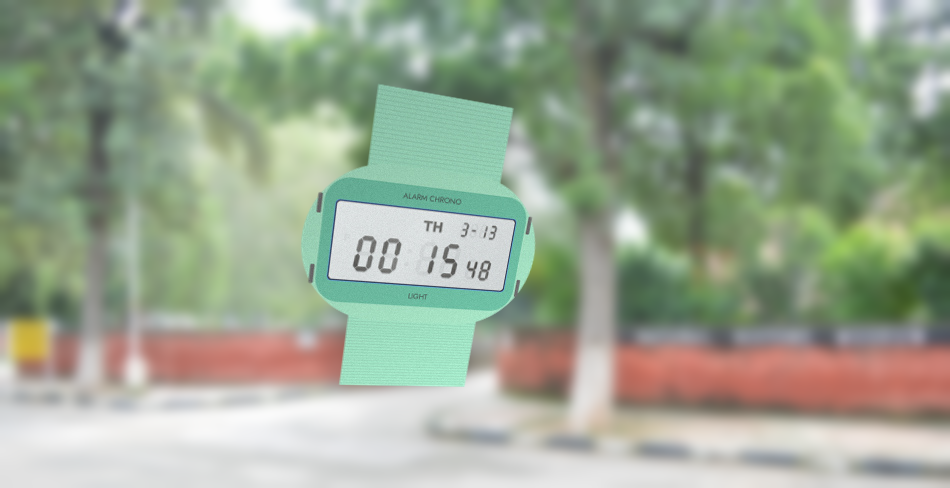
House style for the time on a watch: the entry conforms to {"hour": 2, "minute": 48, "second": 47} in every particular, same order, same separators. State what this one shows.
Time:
{"hour": 0, "minute": 15, "second": 48}
